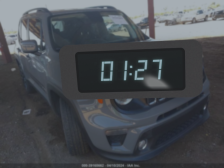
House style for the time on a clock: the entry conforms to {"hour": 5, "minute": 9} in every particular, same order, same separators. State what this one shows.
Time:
{"hour": 1, "minute": 27}
